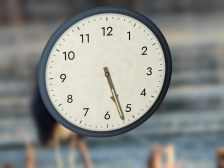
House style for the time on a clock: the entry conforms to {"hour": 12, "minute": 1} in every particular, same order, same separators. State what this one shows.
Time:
{"hour": 5, "minute": 27}
